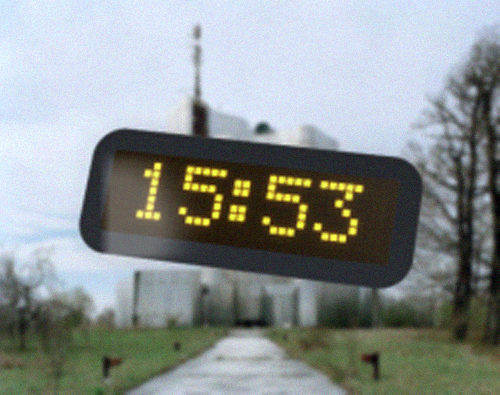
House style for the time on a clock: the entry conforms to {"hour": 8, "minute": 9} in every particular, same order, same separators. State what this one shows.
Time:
{"hour": 15, "minute": 53}
